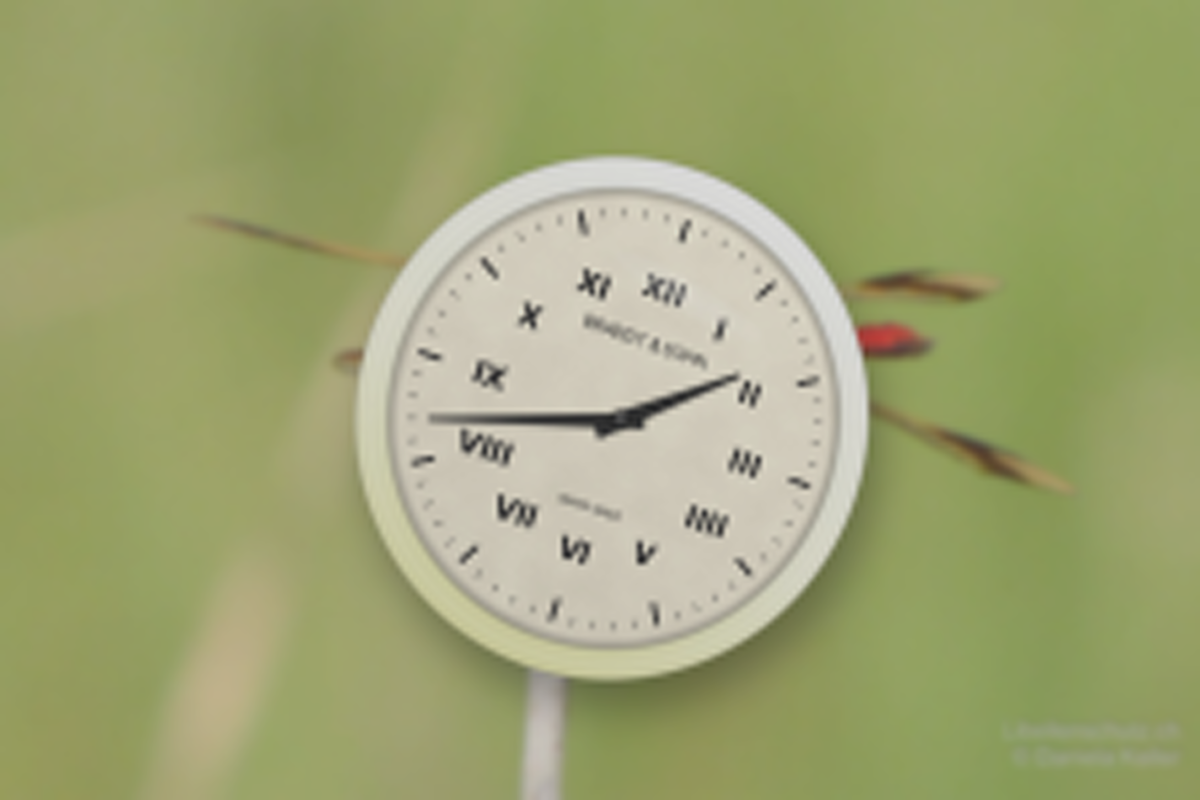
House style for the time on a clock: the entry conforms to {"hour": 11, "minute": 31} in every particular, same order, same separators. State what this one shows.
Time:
{"hour": 1, "minute": 42}
